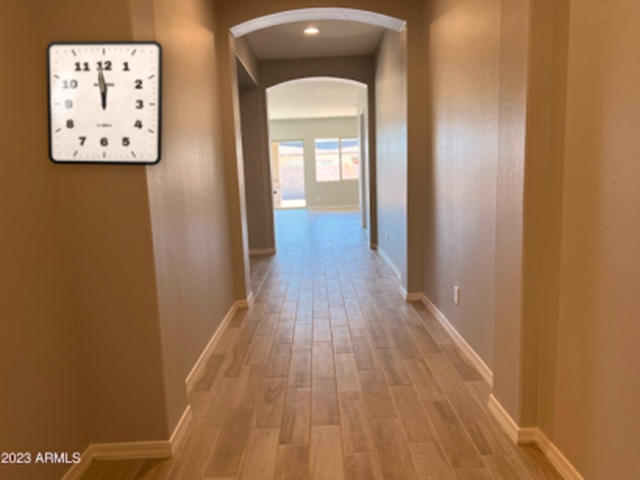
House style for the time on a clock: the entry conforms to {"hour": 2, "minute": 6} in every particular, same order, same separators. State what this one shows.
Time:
{"hour": 11, "minute": 59}
